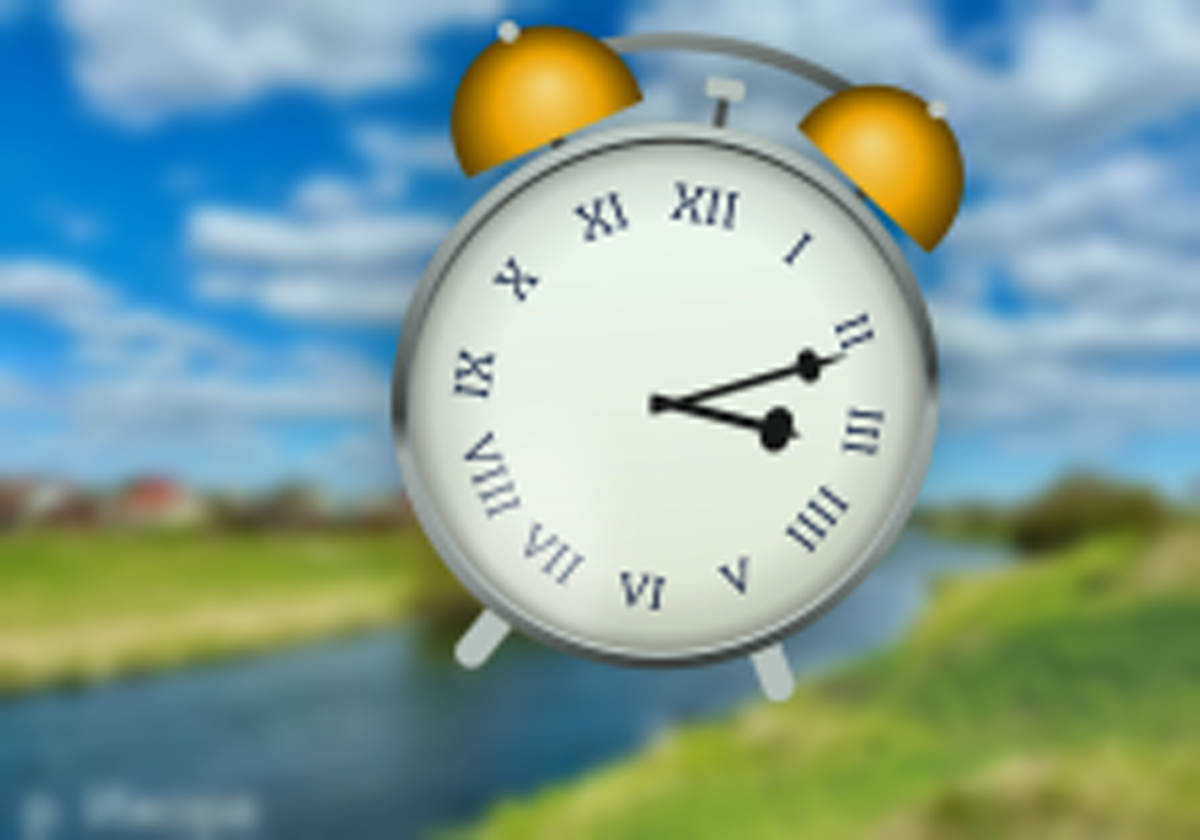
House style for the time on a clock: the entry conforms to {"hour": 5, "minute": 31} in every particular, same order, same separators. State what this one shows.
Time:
{"hour": 3, "minute": 11}
